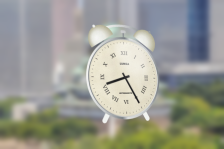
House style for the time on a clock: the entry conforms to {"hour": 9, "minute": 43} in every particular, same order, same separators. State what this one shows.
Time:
{"hour": 8, "minute": 25}
